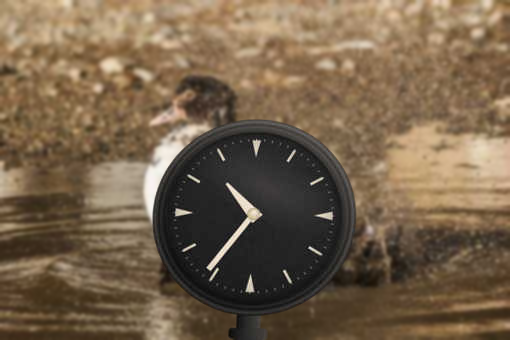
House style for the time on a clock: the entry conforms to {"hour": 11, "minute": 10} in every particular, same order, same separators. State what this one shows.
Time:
{"hour": 10, "minute": 36}
